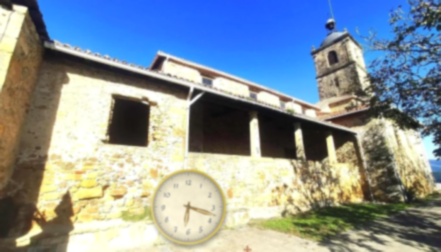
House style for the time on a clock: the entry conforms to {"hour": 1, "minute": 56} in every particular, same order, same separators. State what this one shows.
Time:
{"hour": 6, "minute": 18}
